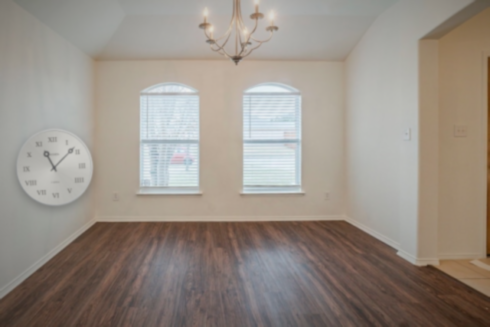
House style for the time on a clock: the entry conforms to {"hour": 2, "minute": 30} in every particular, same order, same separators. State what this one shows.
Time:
{"hour": 11, "minute": 8}
